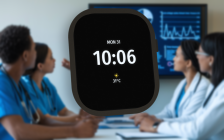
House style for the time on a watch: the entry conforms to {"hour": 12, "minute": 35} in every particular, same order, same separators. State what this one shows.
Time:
{"hour": 10, "minute": 6}
